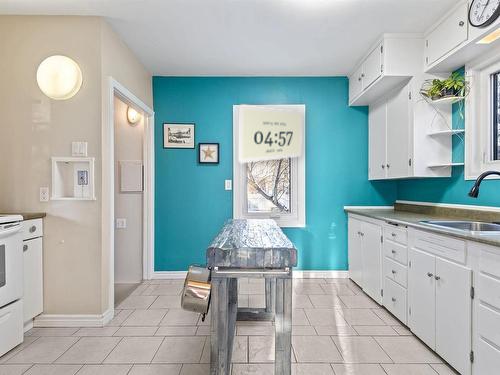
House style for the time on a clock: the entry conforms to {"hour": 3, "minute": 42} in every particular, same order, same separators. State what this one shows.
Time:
{"hour": 4, "minute": 57}
